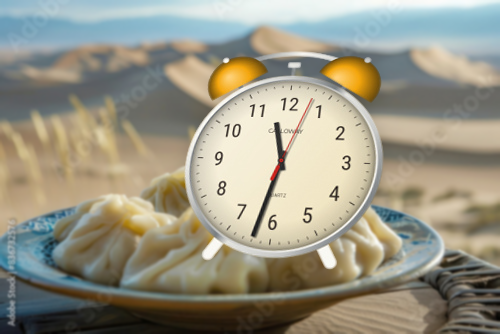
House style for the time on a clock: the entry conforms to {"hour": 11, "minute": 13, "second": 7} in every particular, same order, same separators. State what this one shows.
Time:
{"hour": 11, "minute": 32, "second": 3}
